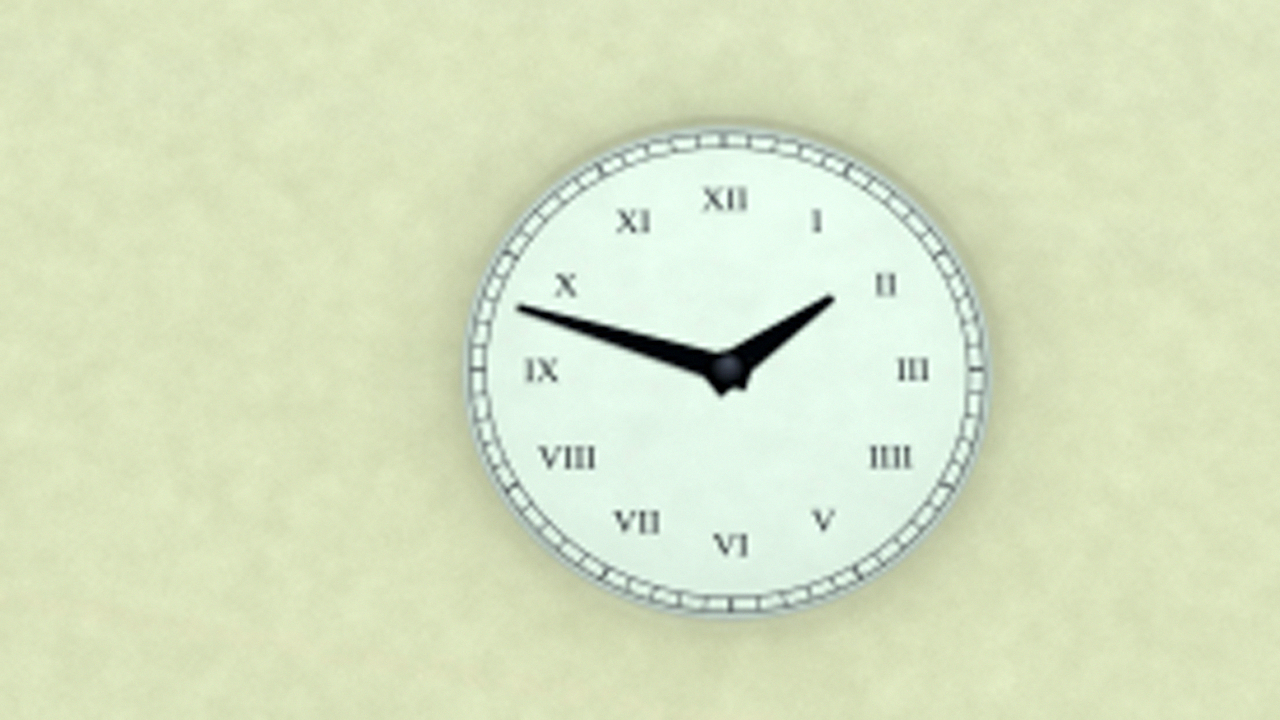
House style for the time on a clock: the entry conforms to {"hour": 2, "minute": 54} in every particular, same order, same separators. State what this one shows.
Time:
{"hour": 1, "minute": 48}
